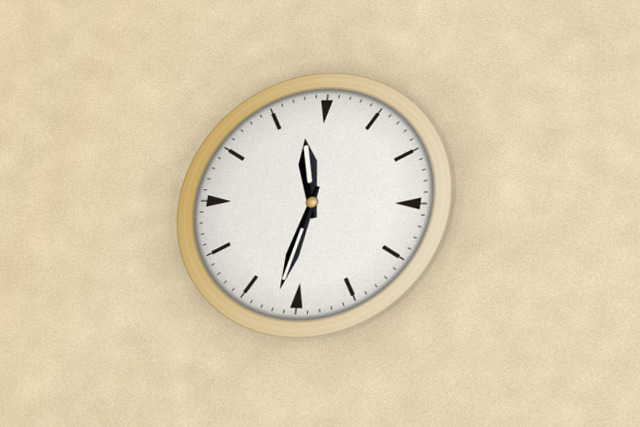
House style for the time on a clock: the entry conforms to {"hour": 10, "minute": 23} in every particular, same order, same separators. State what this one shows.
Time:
{"hour": 11, "minute": 32}
